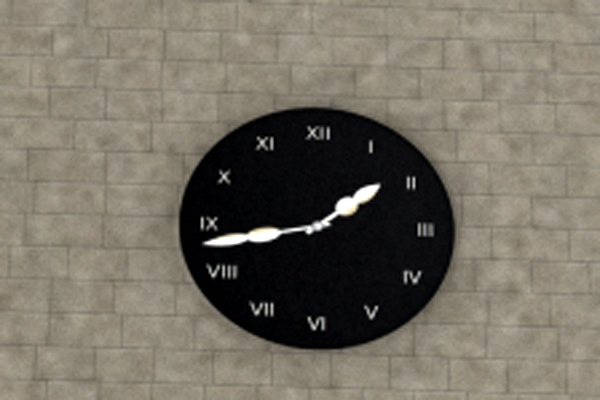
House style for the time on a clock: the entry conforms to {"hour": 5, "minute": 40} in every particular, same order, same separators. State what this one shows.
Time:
{"hour": 1, "minute": 43}
